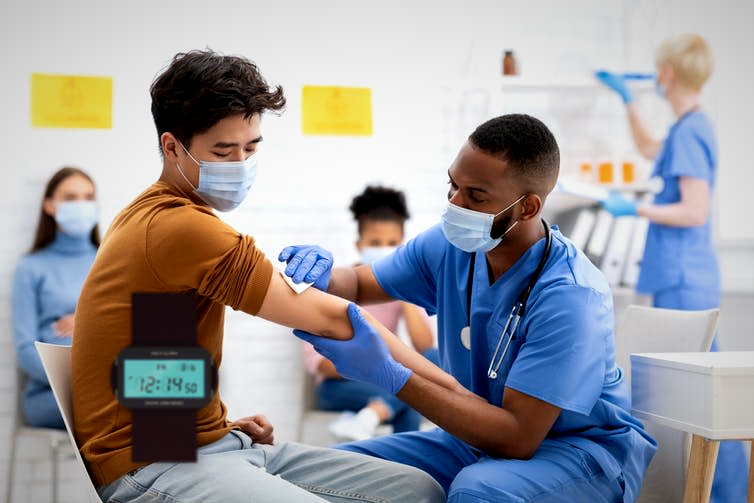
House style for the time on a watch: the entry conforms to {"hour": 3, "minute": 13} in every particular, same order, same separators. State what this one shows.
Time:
{"hour": 12, "minute": 14}
